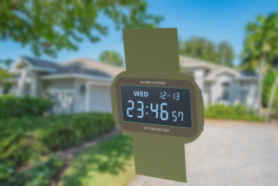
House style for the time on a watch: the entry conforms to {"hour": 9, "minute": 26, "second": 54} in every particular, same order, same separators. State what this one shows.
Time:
{"hour": 23, "minute": 46, "second": 57}
